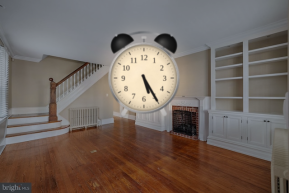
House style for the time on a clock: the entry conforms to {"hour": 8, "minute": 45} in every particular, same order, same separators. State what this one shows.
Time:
{"hour": 5, "minute": 25}
